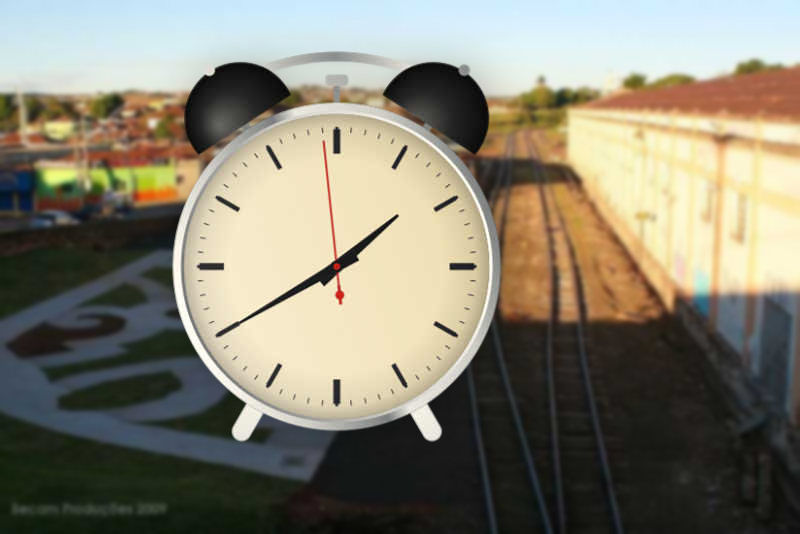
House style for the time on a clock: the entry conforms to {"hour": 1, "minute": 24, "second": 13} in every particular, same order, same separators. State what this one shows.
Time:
{"hour": 1, "minute": 39, "second": 59}
